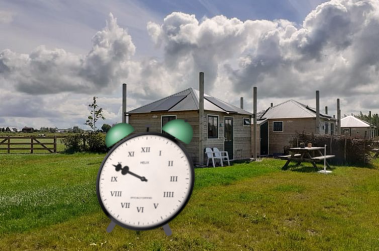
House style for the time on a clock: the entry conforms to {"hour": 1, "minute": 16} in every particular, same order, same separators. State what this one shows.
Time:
{"hour": 9, "minute": 49}
